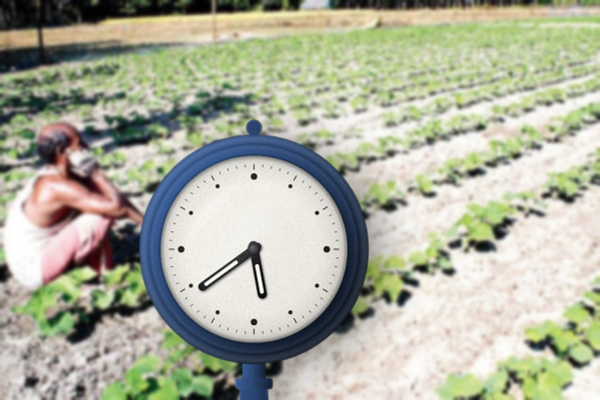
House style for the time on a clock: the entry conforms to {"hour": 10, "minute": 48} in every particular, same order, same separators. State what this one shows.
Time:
{"hour": 5, "minute": 39}
